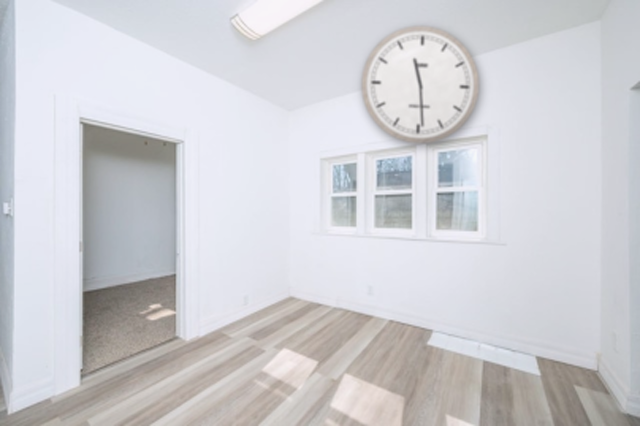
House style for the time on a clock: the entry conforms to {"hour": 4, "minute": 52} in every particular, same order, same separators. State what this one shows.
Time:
{"hour": 11, "minute": 29}
